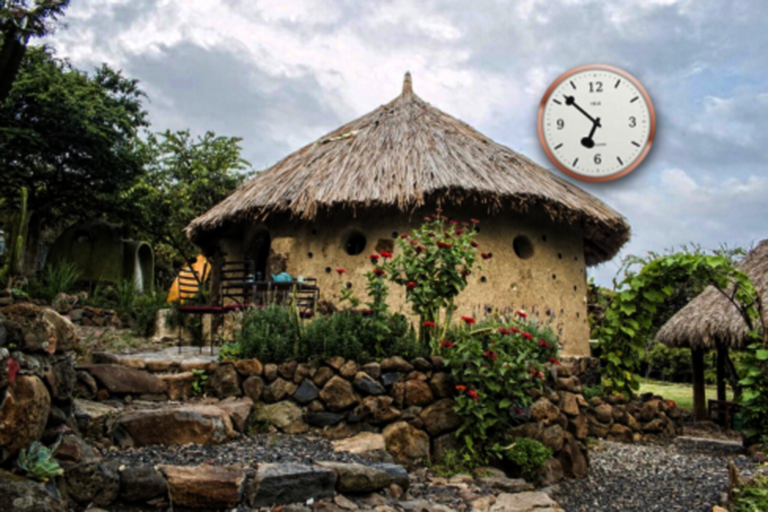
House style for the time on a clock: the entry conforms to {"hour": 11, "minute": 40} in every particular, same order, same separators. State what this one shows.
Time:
{"hour": 6, "minute": 52}
